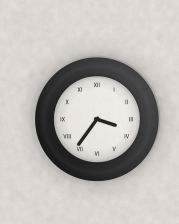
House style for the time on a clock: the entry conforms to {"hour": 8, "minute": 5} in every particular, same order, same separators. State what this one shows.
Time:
{"hour": 3, "minute": 36}
